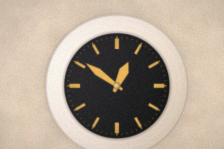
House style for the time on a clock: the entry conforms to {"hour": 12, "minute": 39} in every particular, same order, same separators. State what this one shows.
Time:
{"hour": 12, "minute": 51}
